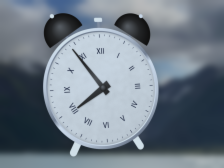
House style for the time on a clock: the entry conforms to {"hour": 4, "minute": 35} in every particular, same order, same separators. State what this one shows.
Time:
{"hour": 7, "minute": 54}
